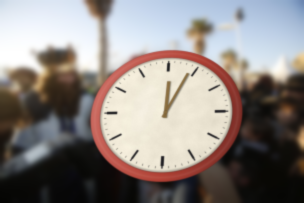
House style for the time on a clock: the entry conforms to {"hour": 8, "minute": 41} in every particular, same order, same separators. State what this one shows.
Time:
{"hour": 12, "minute": 4}
